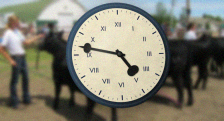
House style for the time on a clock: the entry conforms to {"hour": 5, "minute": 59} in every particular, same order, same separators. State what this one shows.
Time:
{"hour": 4, "minute": 47}
